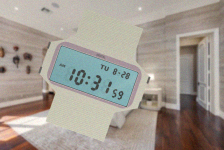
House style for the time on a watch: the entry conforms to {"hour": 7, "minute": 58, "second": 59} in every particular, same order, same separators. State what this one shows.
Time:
{"hour": 10, "minute": 31, "second": 59}
